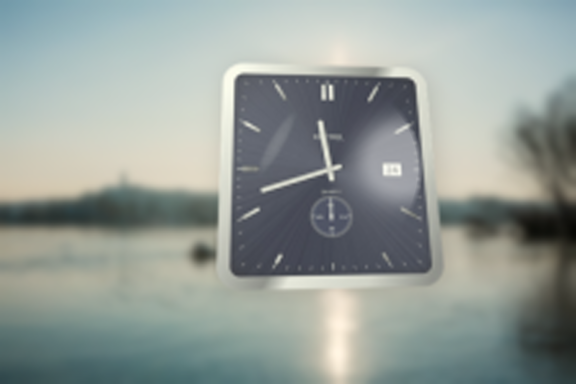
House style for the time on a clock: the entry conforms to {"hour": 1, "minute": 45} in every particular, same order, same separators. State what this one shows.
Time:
{"hour": 11, "minute": 42}
